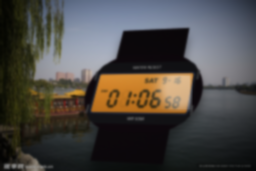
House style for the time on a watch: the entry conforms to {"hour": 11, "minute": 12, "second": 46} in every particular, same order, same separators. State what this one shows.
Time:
{"hour": 1, "minute": 6, "second": 58}
